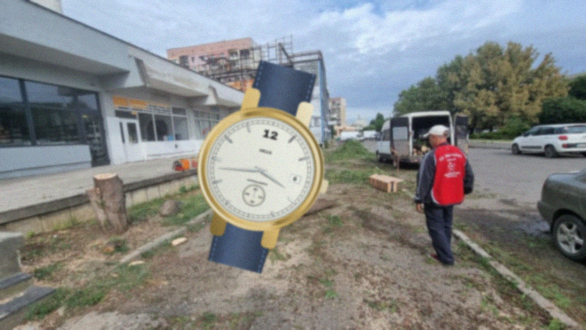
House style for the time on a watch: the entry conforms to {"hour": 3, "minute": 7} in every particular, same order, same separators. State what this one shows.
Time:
{"hour": 3, "minute": 43}
